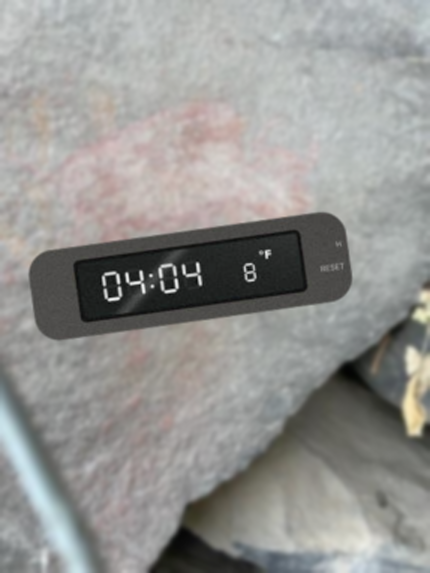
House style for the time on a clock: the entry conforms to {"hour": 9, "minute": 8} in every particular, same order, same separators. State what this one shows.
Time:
{"hour": 4, "minute": 4}
